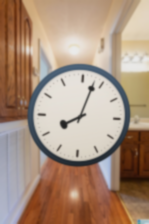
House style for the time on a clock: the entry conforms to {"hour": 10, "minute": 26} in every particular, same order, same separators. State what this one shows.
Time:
{"hour": 8, "minute": 3}
